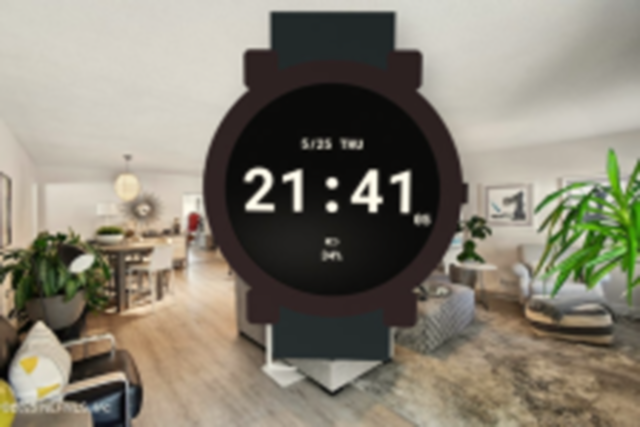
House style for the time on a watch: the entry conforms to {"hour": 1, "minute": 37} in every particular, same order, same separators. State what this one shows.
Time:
{"hour": 21, "minute": 41}
